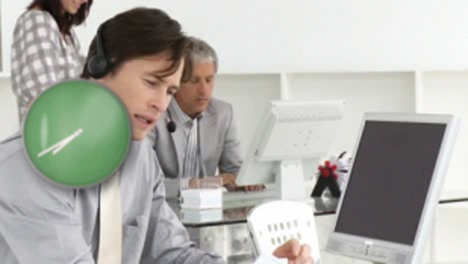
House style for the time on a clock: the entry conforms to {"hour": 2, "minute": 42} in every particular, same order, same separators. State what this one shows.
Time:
{"hour": 7, "minute": 40}
